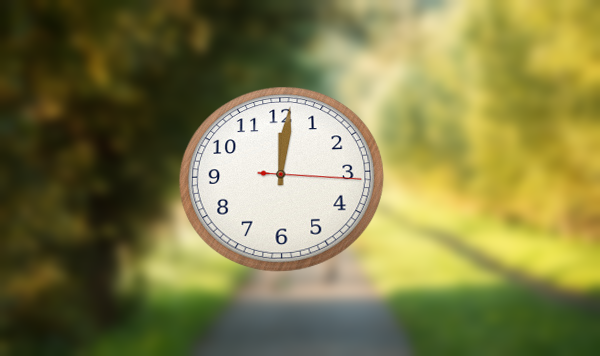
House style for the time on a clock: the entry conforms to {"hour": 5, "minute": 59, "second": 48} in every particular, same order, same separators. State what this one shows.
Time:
{"hour": 12, "minute": 1, "second": 16}
